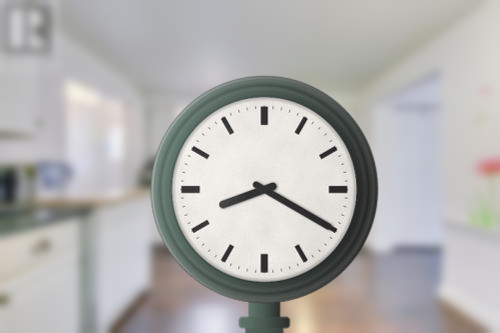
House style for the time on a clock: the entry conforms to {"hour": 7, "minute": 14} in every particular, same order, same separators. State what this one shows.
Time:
{"hour": 8, "minute": 20}
